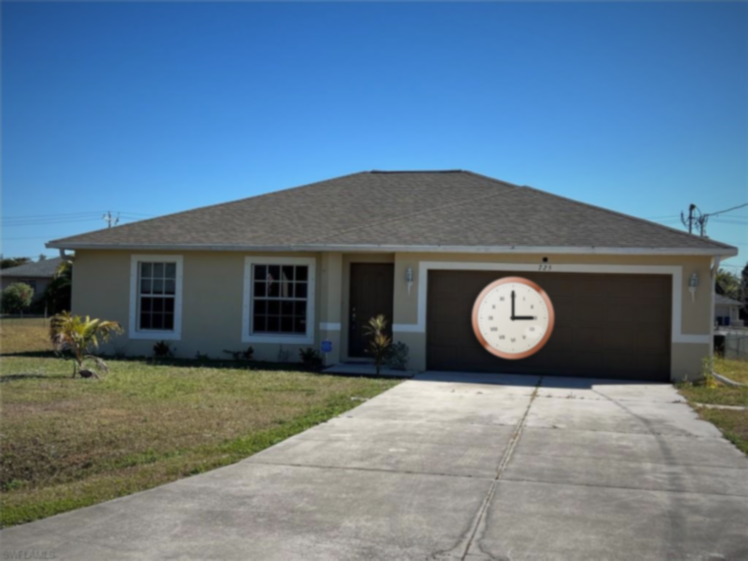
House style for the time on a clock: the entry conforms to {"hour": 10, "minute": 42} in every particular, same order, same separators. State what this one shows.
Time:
{"hour": 3, "minute": 0}
